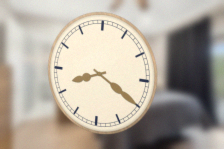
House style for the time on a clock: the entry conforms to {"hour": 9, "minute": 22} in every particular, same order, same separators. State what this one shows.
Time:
{"hour": 8, "minute": 20}
